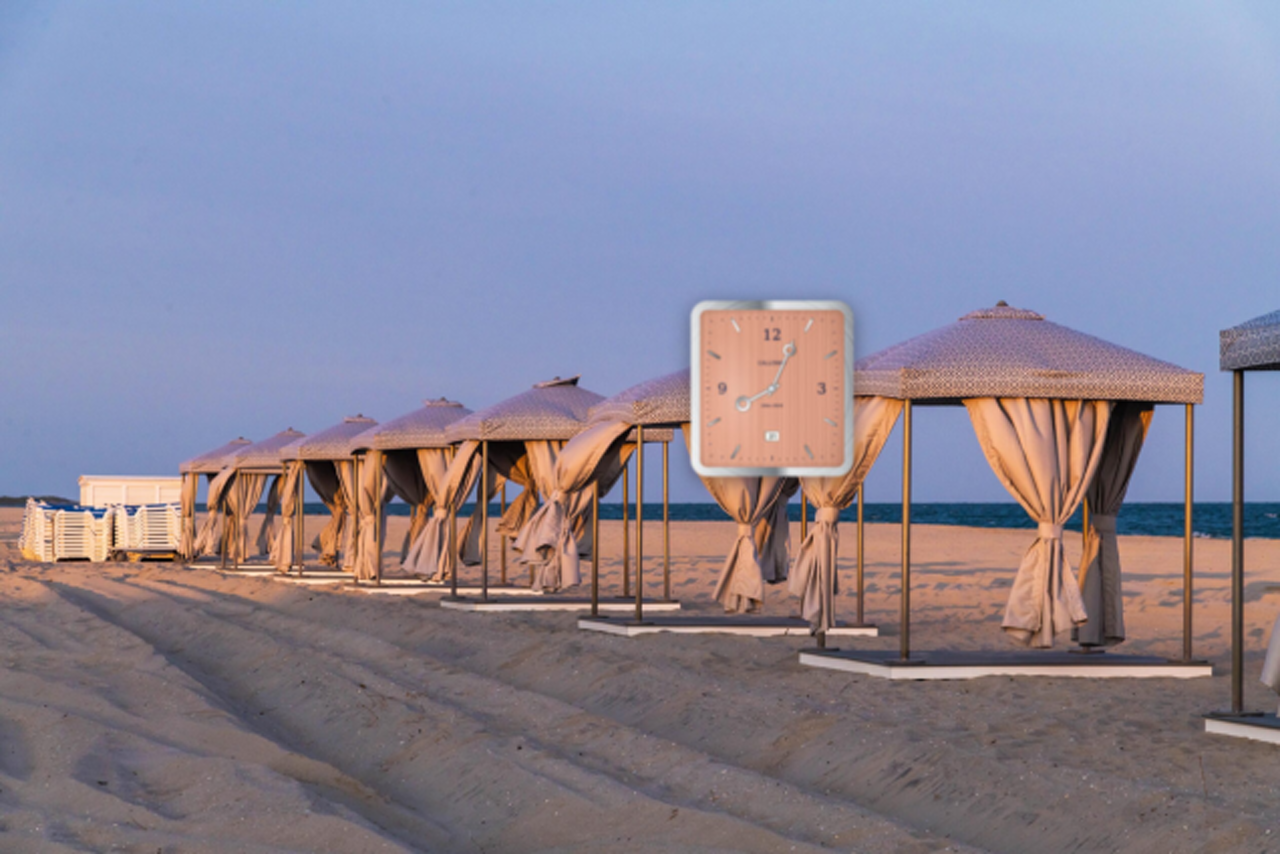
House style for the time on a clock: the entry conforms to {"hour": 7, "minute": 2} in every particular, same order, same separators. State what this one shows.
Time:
{"hour": 8, "minute": 4}
